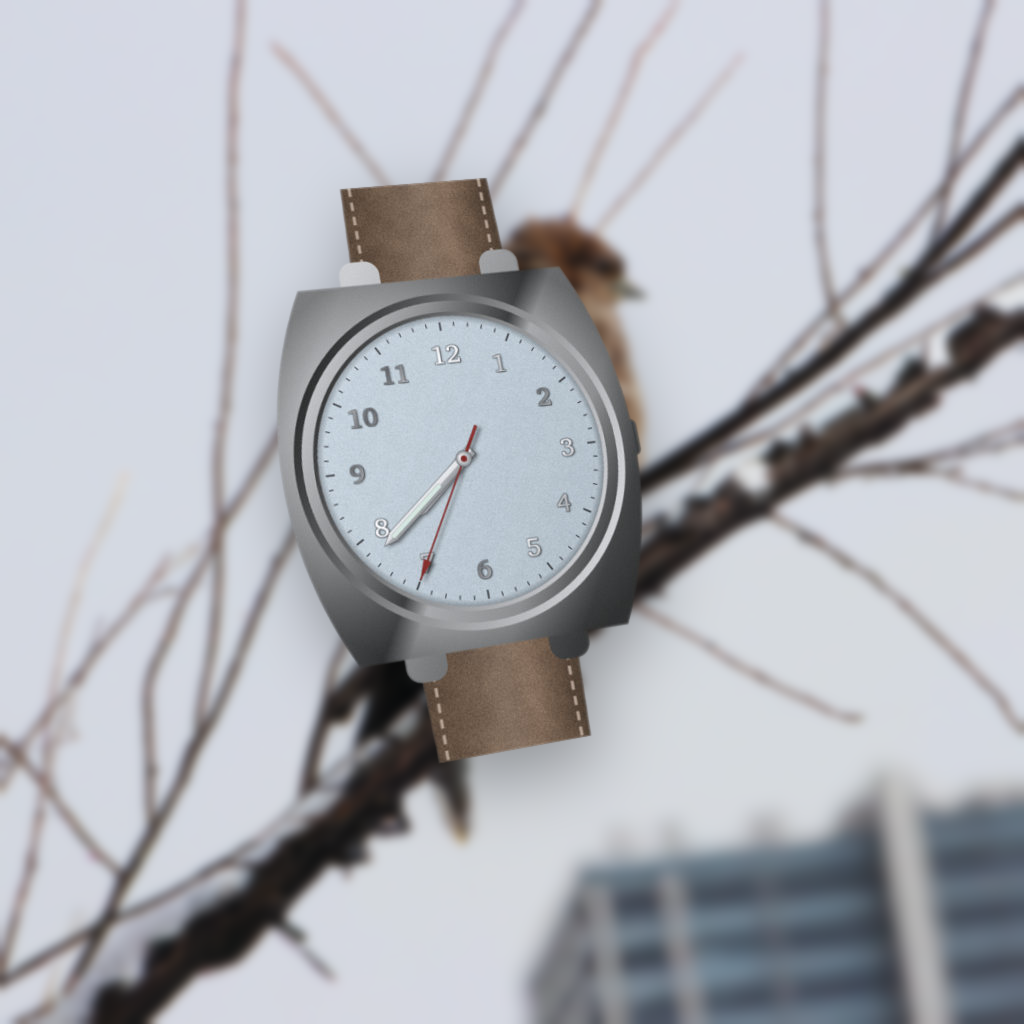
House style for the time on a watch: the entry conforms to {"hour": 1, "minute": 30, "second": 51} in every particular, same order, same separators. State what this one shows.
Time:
{"hour": 7, "minute": 38, "second": 35}
